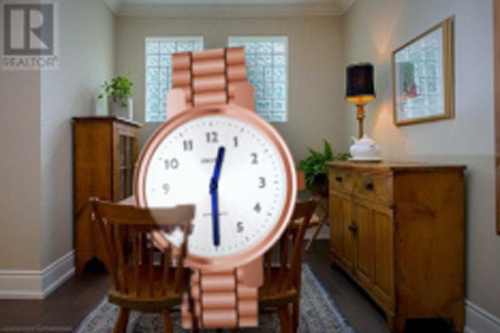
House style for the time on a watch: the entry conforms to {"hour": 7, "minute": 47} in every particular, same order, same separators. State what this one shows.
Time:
{"hour": 12, "minute": 30}
